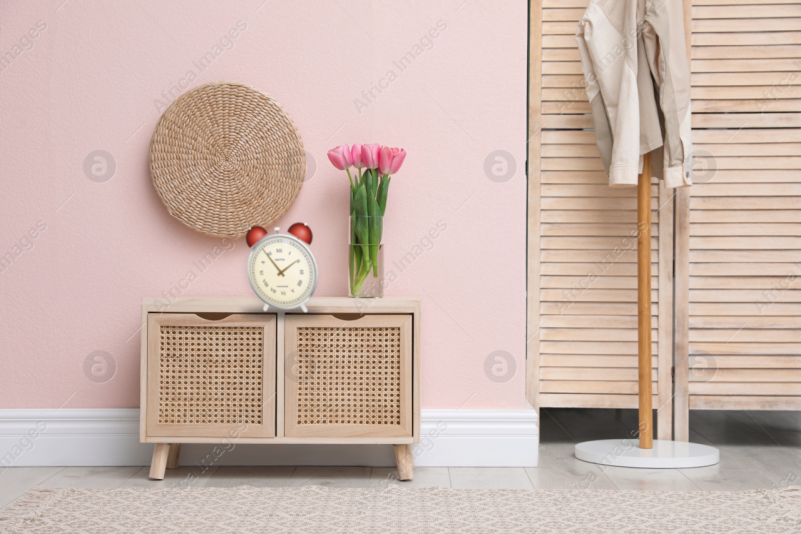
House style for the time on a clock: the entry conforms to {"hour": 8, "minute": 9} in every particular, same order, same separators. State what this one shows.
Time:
{"hour": 1, "minute": 54}
